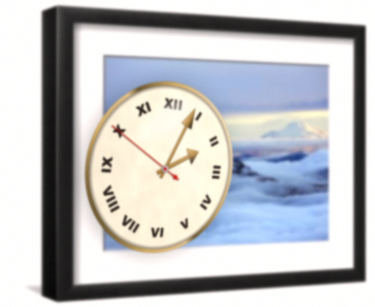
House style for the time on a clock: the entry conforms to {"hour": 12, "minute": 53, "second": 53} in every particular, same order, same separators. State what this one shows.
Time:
{"hour": 2, "minute": 3, "second": 50}
